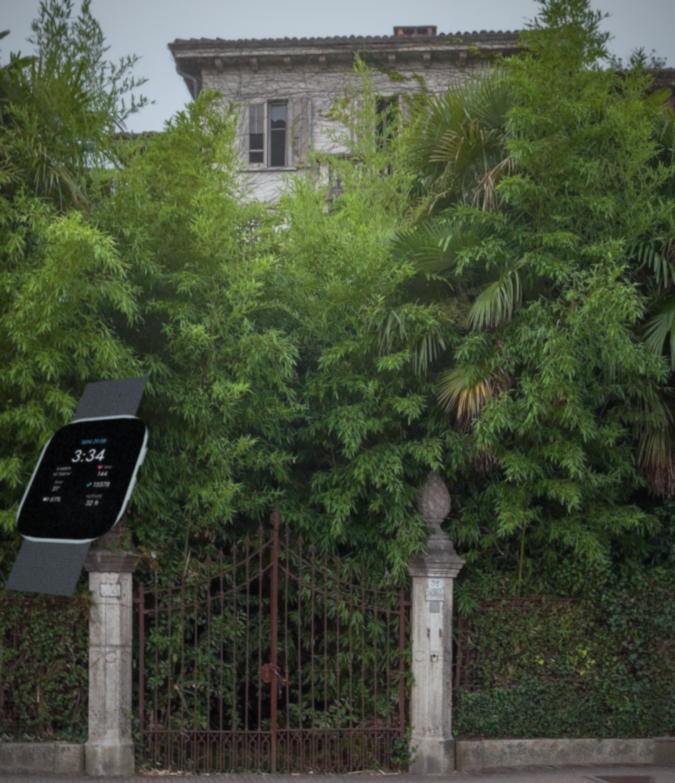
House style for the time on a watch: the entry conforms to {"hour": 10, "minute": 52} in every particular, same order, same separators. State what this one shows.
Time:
{"hour": 3, "minute": 34}
